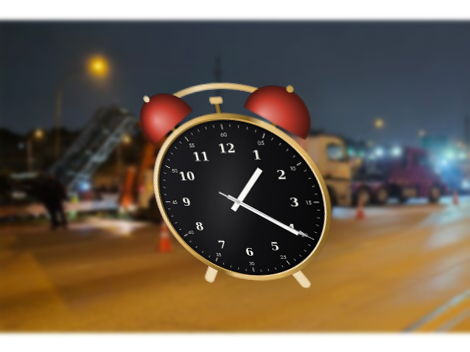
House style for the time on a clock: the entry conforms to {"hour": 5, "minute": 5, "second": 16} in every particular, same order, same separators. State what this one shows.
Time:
{"hour": 1, "minute": 20, "second": 20}
